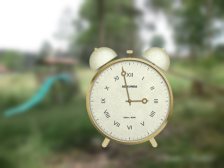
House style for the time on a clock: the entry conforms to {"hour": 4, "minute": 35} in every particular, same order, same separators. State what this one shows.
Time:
{"hour": 2, "minute": 58}
